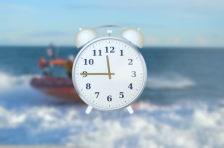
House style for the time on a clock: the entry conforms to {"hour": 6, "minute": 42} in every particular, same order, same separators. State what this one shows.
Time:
{"hour": 11, "minute": 45}
